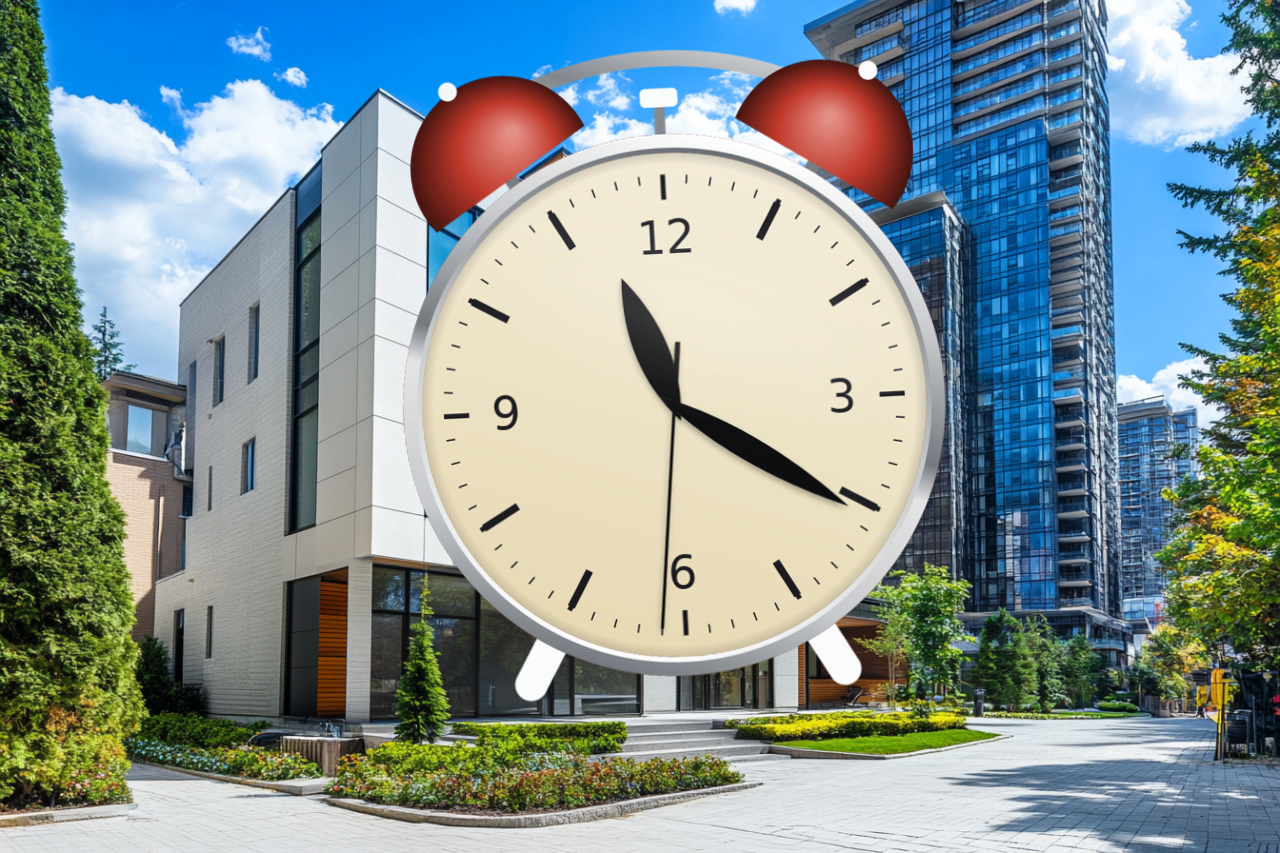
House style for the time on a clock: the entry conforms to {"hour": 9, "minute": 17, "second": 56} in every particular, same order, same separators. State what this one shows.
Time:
{"hour": 11, "minute": 20, "second": 31}
